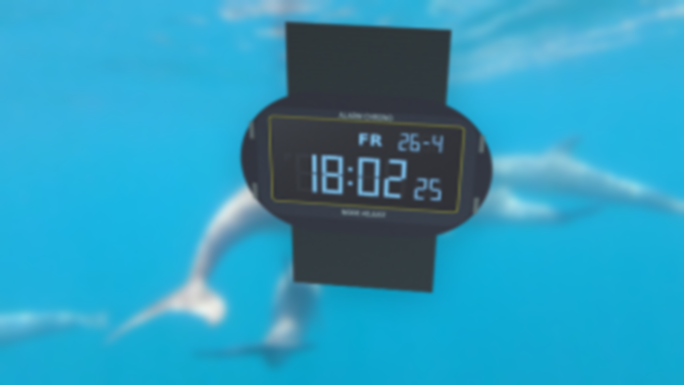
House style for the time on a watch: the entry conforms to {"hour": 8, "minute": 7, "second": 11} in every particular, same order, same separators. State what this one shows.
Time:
{"hour": 18, "minute": 2, "second": 25}
